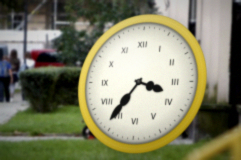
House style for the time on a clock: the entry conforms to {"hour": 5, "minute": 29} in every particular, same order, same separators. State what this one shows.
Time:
{"hour": 3, "minute": 36}
